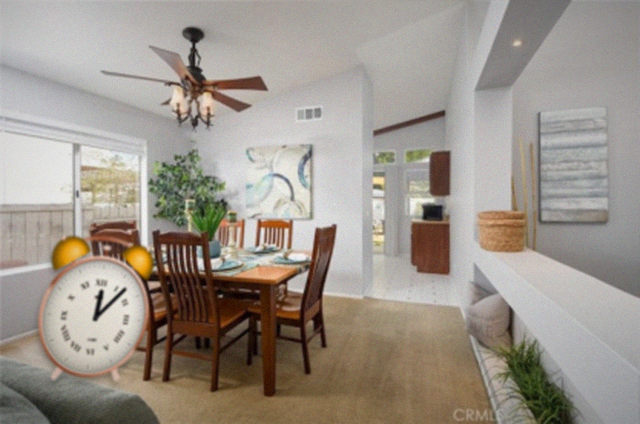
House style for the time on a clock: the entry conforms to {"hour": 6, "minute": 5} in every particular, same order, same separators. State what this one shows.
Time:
{"hour": 12, "minute": 7}
